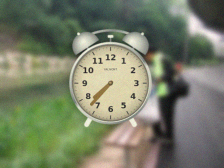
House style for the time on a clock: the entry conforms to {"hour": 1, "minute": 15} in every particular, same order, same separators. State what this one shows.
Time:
{"hour": 7, "minute": 37}
